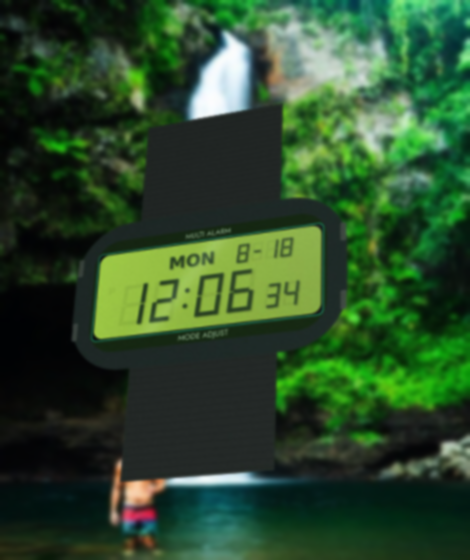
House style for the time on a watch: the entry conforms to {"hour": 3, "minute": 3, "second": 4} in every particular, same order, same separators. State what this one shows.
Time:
{"hour": 12, "minute": 6, "second": 34}
